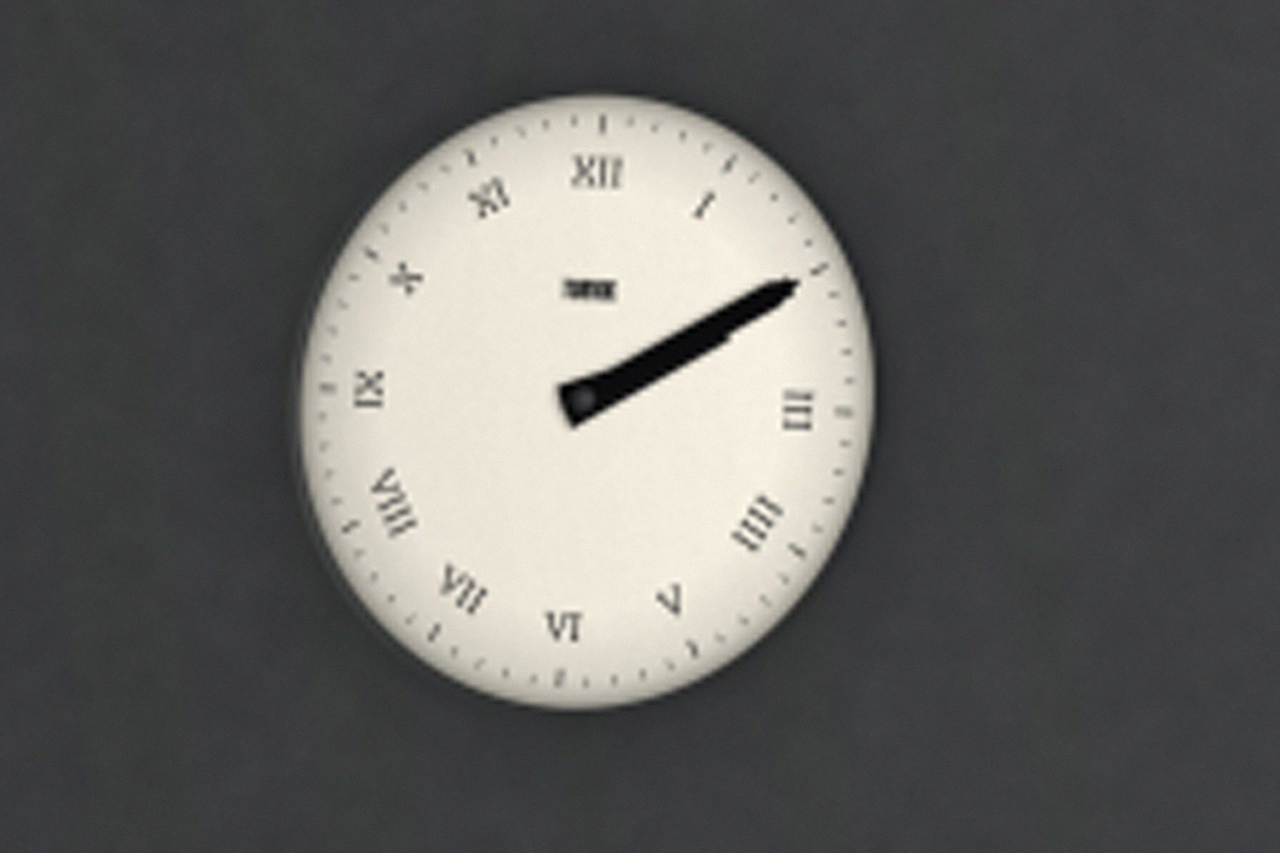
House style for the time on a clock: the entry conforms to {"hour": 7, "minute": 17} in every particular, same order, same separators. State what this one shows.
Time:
{"hour": 2, "minute": 10}
